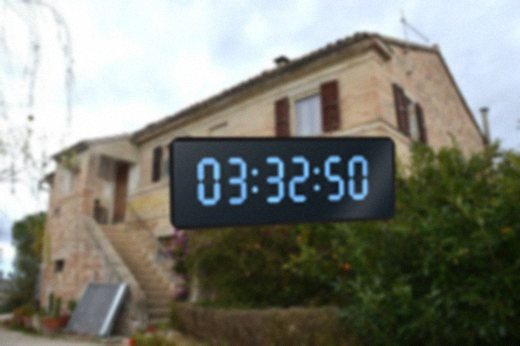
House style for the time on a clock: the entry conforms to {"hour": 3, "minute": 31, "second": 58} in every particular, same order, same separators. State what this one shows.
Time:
{"hour": 3, "minute": 32, "second": 50}
